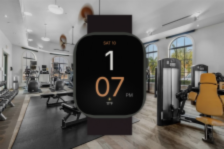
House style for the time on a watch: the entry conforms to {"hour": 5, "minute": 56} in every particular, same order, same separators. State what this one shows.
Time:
{"hour": 1, "minute": 7}
